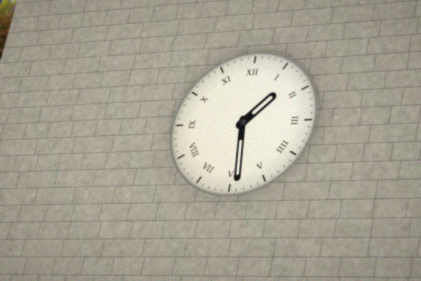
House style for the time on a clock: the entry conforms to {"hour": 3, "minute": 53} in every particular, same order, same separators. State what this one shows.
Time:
{"hour": 1, "minute": 29}
